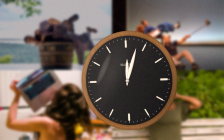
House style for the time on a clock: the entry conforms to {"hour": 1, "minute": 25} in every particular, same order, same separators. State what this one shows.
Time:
{"hour": 12, "minute": 3}
